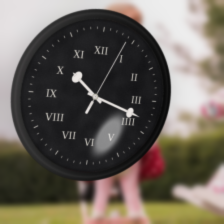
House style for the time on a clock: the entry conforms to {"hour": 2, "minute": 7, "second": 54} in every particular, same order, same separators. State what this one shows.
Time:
{"hour": 10, "minute": 18, "second": 4}
